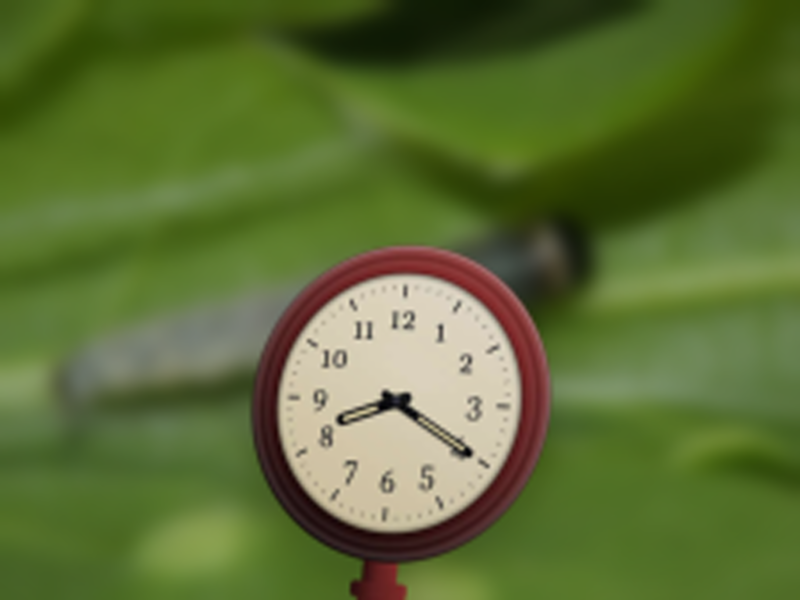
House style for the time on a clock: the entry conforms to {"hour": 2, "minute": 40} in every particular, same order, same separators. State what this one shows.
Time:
{"hour": 8, "minute": 20}
